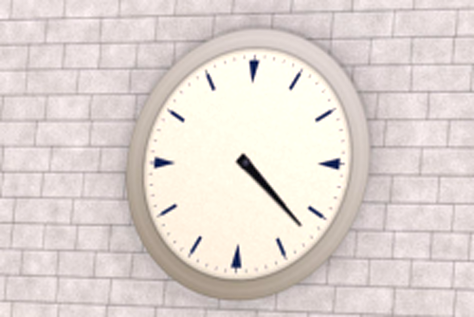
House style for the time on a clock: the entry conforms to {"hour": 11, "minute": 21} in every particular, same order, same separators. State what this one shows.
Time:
{"hour": 4, "minute": 22}
